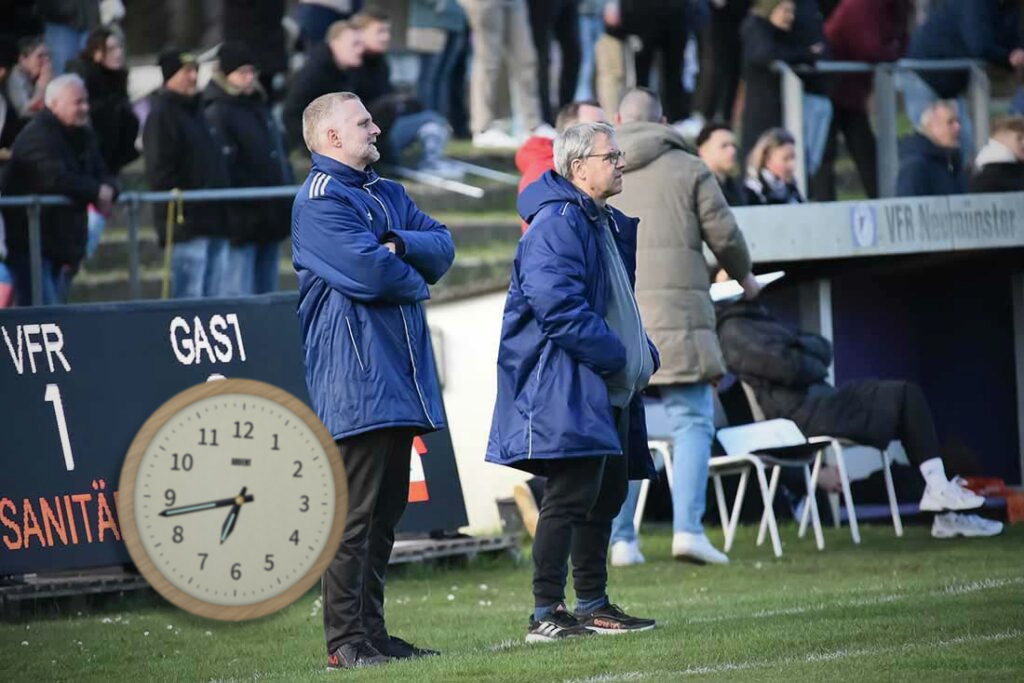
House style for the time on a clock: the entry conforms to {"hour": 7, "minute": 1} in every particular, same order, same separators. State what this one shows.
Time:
{"hour": 6, "minute": 43}
